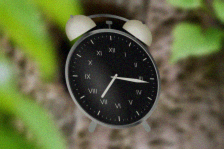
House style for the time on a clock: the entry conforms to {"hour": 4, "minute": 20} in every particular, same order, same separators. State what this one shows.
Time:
{"hour": 7, "minute": 16}
